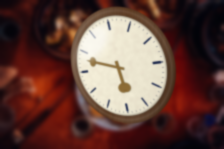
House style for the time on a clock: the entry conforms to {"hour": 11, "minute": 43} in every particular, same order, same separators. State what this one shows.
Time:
{"hour": 5, "minute": 48}
